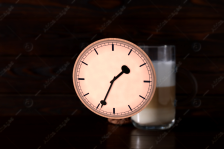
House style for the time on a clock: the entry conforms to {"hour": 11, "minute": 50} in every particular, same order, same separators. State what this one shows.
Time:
{"hour": 1, "minute": 34}
